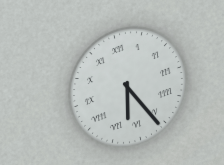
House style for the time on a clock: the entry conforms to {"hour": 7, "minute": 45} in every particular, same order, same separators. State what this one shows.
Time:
{"hour": 6, "minute": 26}
